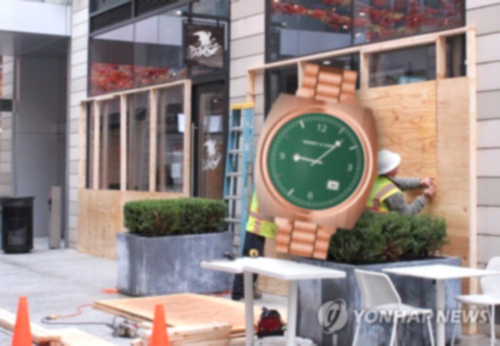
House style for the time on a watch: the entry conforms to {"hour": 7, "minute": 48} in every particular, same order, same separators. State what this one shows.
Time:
{"hour": 9, "minute": 7}
